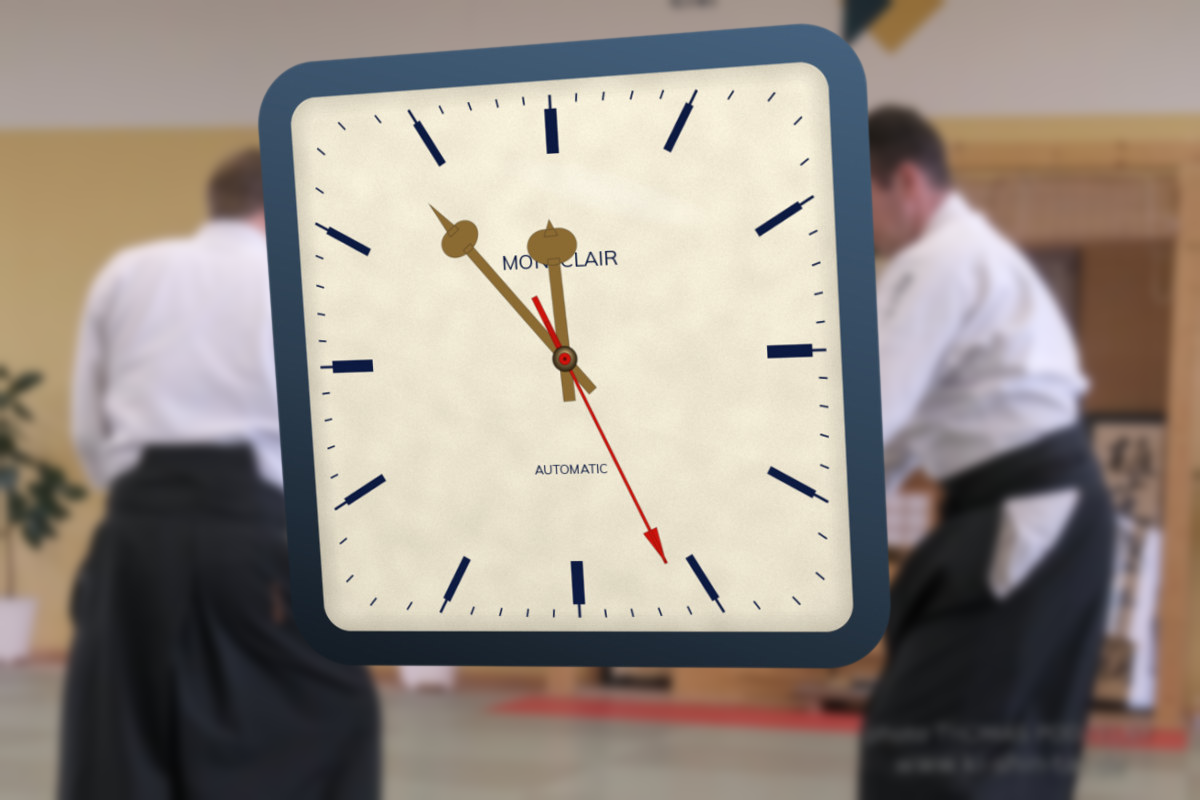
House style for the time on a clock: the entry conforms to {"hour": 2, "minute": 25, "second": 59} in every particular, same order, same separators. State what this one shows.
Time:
{"hour": 11, "minute": 53, "second": 26}
